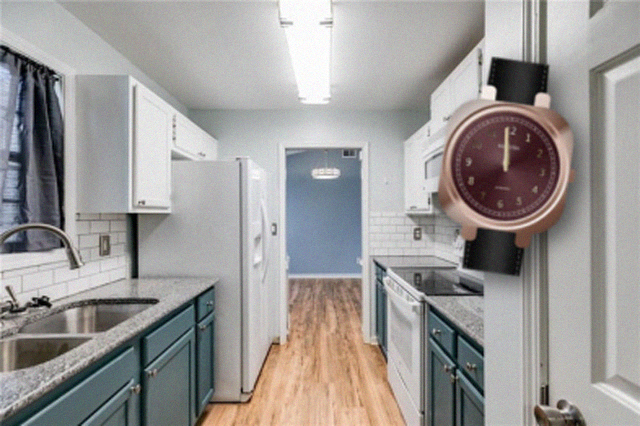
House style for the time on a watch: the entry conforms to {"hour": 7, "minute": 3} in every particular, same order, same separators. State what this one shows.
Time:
{"hour": 11, "minute": 59}
